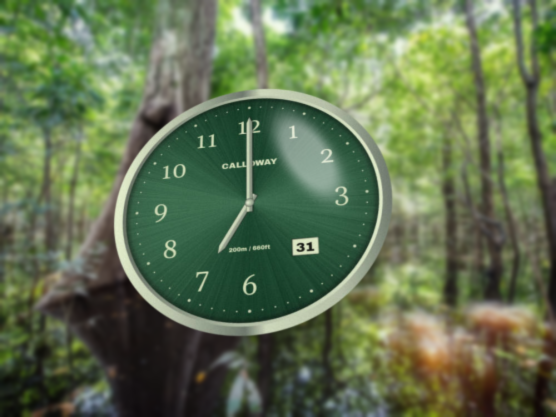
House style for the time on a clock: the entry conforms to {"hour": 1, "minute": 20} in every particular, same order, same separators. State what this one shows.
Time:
{"hour": 7, "minute": 0}
